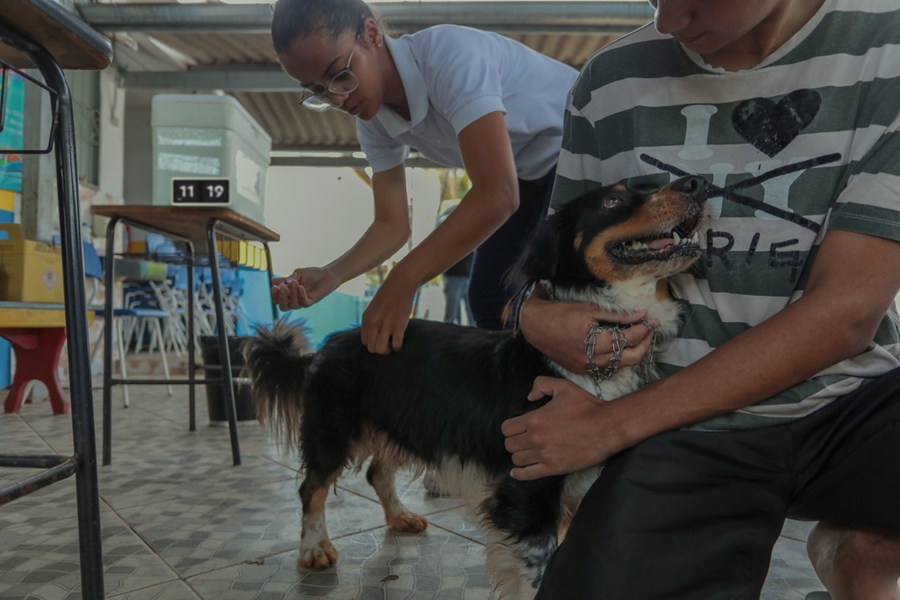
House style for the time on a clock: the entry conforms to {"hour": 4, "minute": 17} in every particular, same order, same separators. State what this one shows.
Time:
{"hour": 11, "minute": 19}
